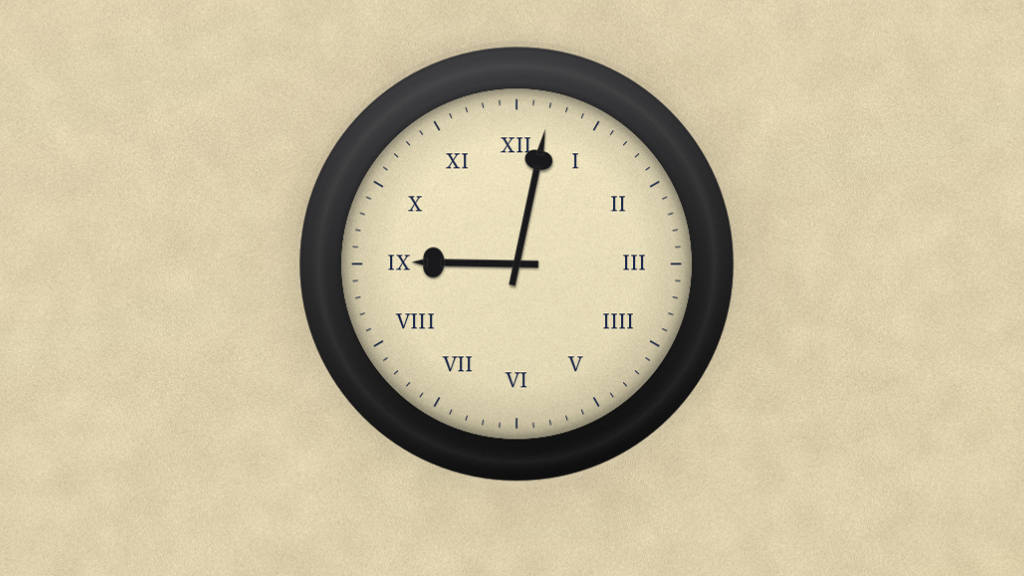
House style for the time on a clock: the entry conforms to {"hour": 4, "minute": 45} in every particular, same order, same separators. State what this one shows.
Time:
{"hour": 9, "minute": 2}
